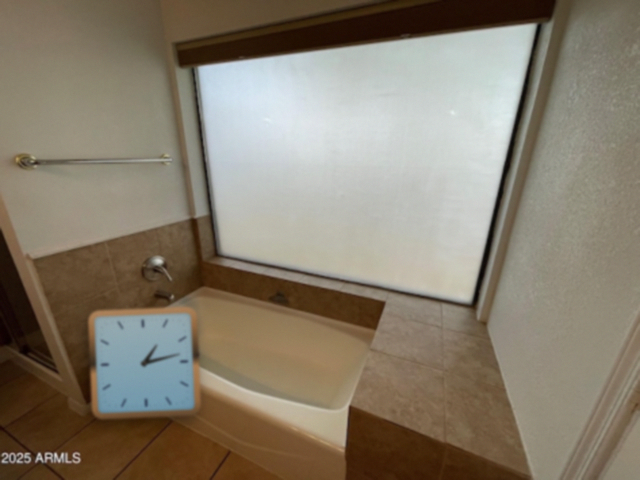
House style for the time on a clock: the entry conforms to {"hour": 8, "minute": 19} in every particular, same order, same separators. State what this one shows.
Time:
{"hour": 1, "minute": 13}
